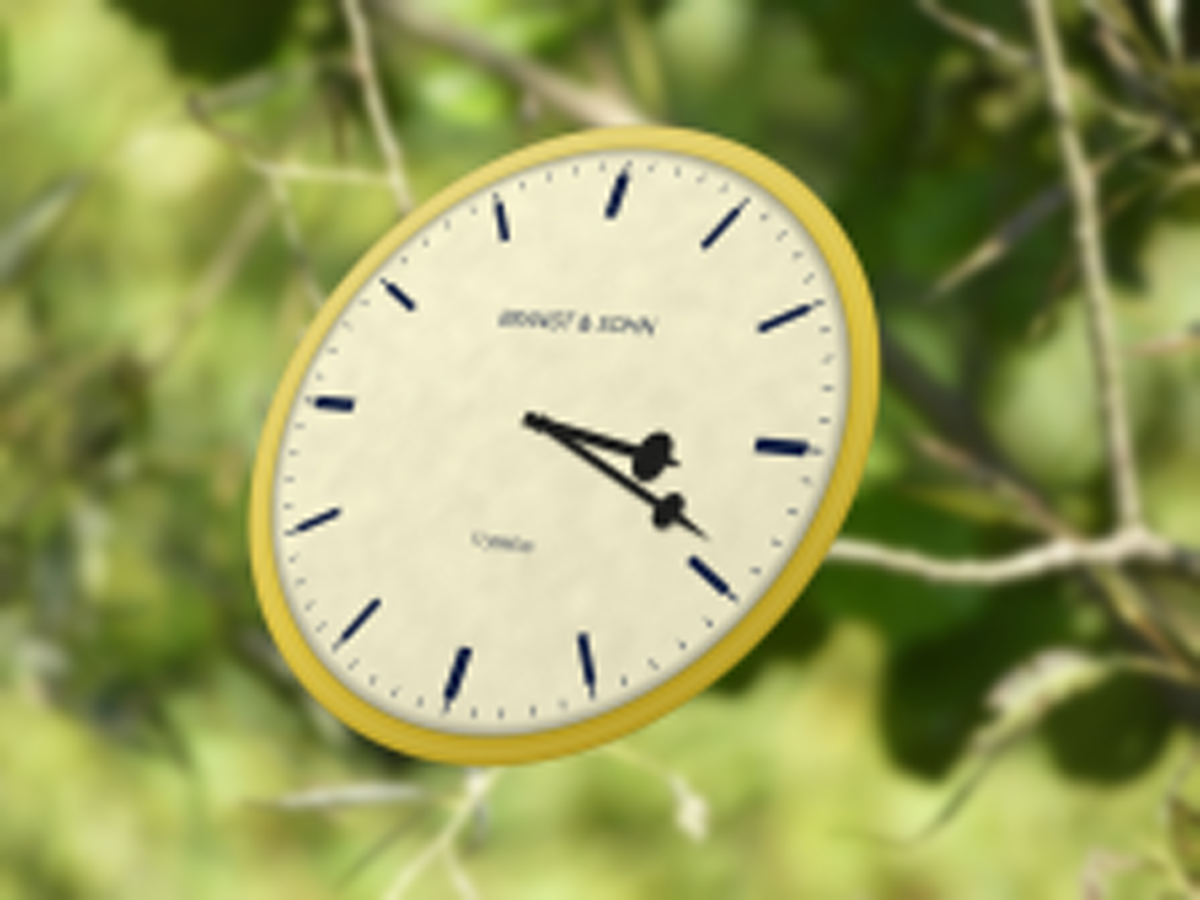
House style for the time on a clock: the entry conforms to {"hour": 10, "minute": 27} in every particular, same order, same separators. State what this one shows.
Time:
{"hour": 3, "minute": 19}
